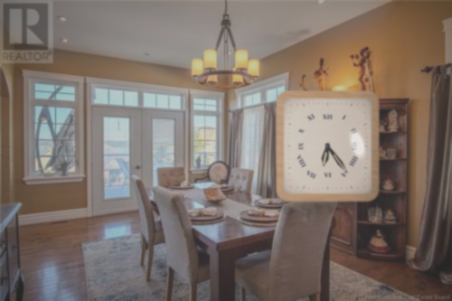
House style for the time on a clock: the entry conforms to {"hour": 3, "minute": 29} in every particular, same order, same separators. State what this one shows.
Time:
{"hour": 6, "minute": 24}
